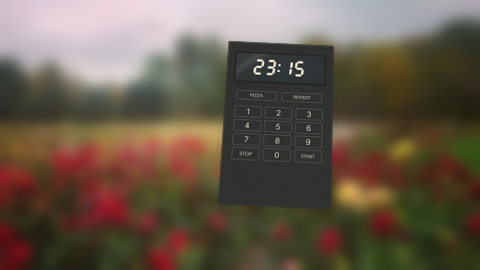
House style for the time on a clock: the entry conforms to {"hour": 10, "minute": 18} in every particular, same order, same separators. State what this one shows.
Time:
{"hour": 23, "minute": 15}
